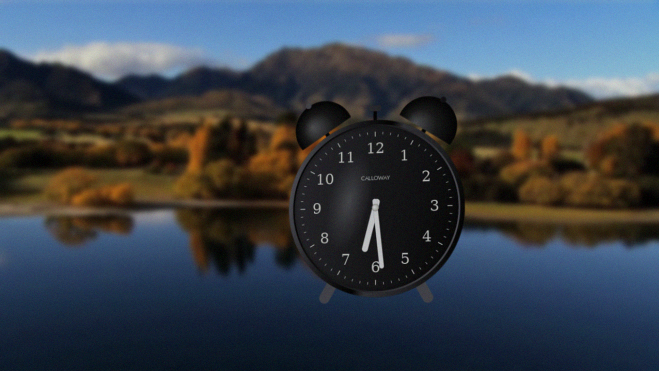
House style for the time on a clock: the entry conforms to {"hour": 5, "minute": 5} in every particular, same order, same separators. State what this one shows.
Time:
{"hour": 6, "minute": 29}
